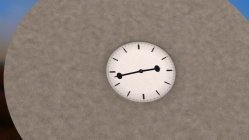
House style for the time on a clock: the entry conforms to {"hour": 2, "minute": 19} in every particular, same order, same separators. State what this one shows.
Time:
{"hour": 2, "minute": 43}
